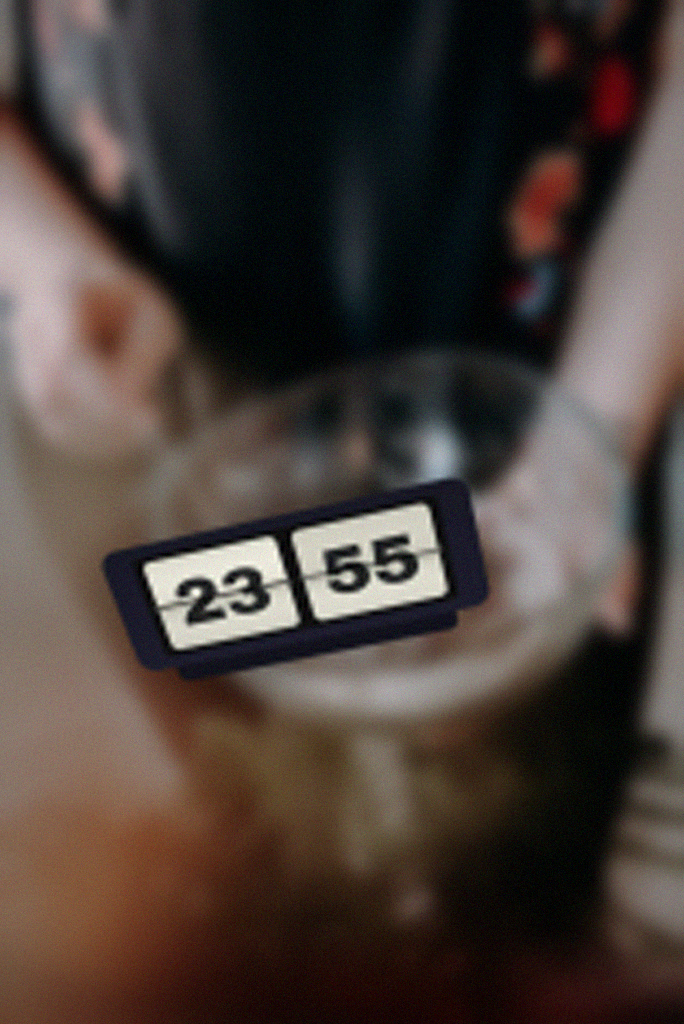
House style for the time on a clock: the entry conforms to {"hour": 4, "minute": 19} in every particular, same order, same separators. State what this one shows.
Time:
{"hour": 23, "minute": 55}
